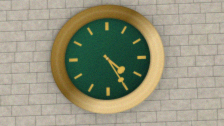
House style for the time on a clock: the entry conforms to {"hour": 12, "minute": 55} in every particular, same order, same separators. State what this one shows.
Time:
{"hour": 4, "minute": 25}
